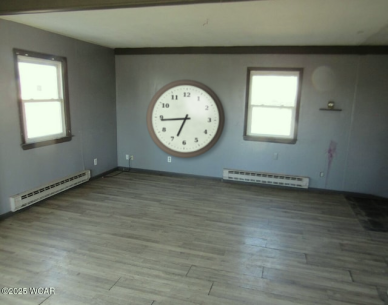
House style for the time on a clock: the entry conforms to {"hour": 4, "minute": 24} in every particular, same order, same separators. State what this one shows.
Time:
{"hour": 6, "minute": 44}
